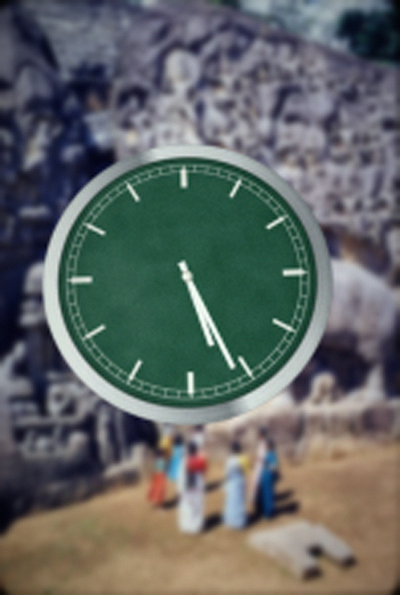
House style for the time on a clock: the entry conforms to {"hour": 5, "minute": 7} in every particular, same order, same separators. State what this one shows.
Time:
{"hour": 5, "minute": 26}
